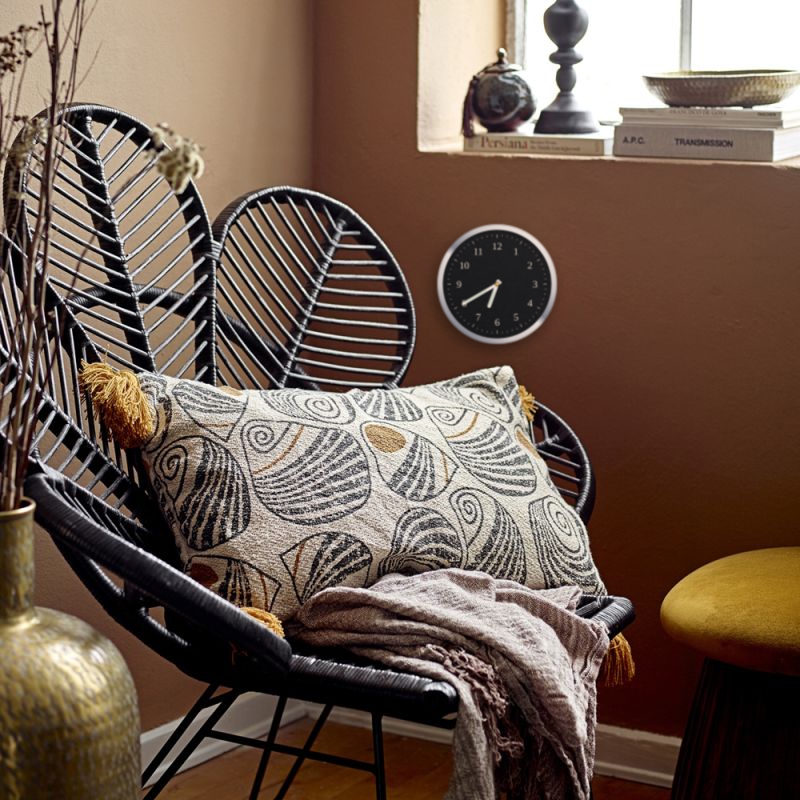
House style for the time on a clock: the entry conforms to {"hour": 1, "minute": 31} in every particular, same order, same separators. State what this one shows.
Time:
{"hour": 6, "minute": 40}
